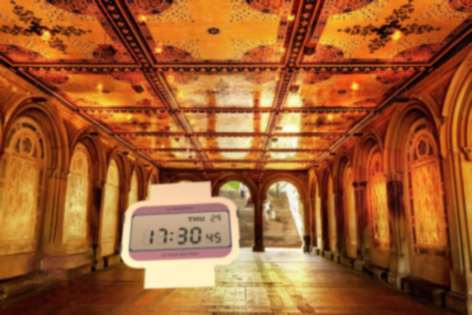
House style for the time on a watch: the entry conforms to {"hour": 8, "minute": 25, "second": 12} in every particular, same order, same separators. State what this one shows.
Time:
{"hour": 17, "minute": 30, "second": 45}
